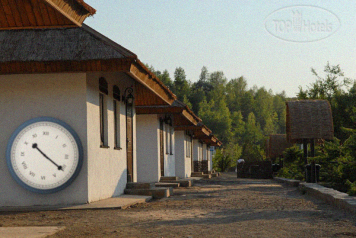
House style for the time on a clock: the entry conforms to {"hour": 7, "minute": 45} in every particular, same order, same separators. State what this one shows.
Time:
{"hour": 10, "minute": 21}
